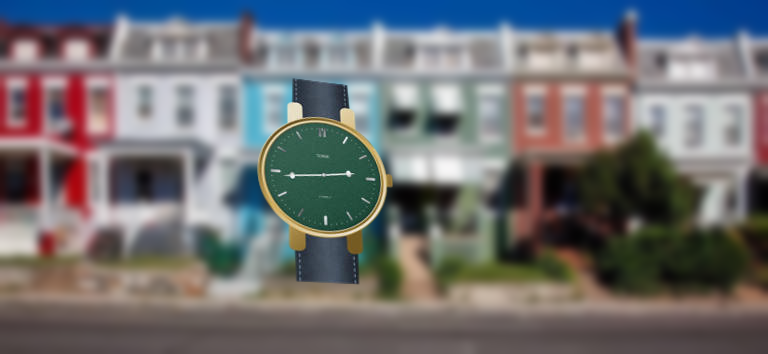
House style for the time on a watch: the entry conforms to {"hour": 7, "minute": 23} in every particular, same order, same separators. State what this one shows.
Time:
{"hour": 2, "minute": 44}
